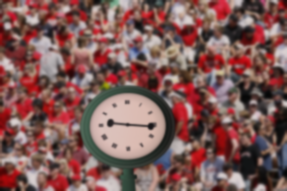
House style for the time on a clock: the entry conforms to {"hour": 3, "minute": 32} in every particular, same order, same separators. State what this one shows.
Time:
{"hour": 9, "minute": 16}
